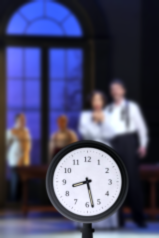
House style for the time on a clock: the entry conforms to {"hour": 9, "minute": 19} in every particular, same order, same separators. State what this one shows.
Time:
{"hour": 8, "minute": 28}
